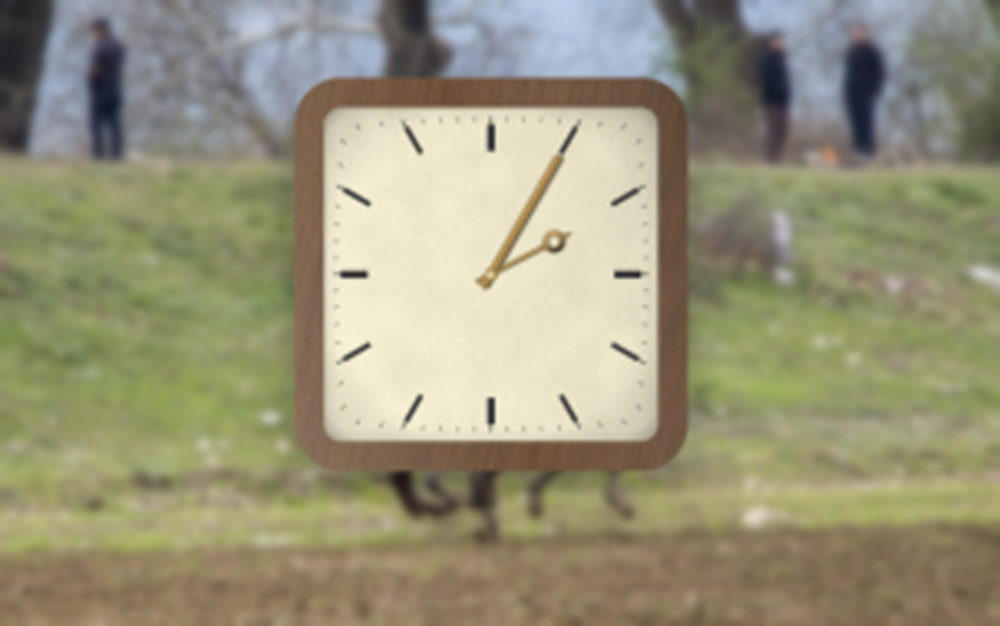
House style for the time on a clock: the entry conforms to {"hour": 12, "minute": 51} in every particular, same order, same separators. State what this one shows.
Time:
{"hour": 2, "minute": 5}
